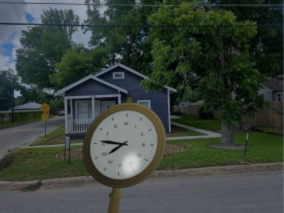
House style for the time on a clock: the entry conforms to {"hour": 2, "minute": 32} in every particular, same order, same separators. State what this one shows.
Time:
{"hour": 7, "minute": 46}
